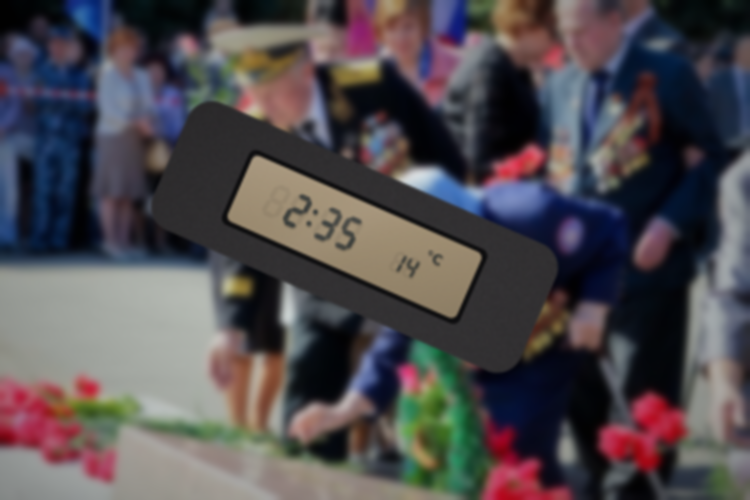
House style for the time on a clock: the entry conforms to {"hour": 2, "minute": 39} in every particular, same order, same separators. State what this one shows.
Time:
{"hour": 2, "minute": 35}
